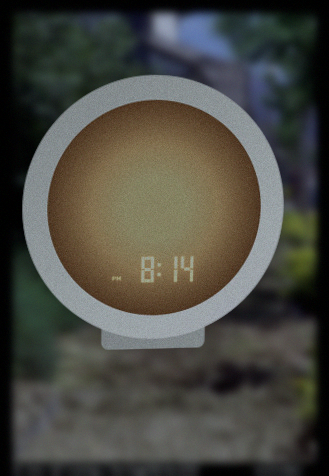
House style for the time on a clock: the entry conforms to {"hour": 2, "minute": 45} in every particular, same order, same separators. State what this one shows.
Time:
{"hour": 8, "minute": 14}
